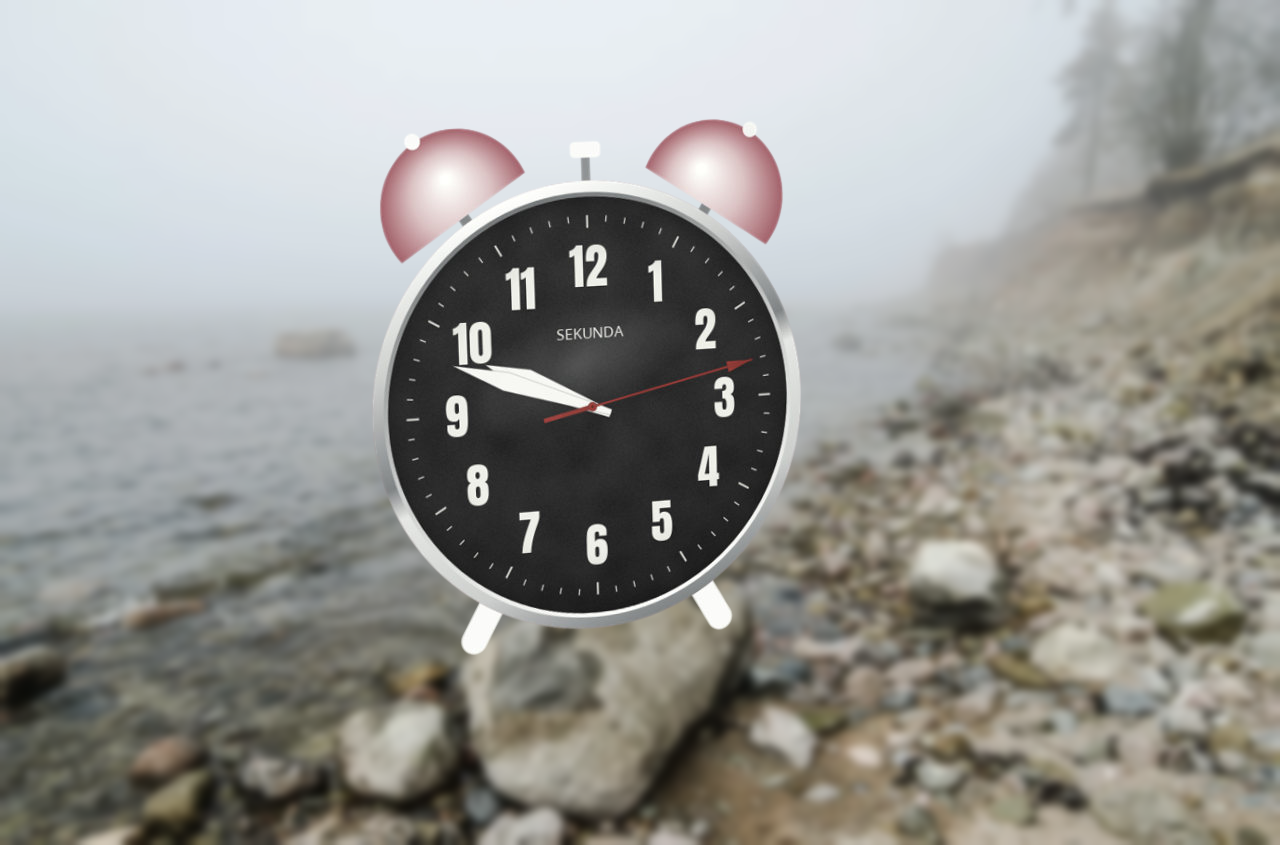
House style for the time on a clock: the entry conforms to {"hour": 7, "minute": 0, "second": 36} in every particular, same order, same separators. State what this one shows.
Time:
{"hour": 9, "minute": 48, "second": 13}
